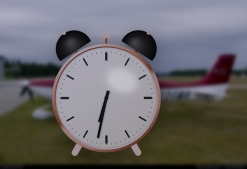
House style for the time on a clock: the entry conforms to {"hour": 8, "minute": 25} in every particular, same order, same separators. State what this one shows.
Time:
{"hour": 6, "minute": 32}
